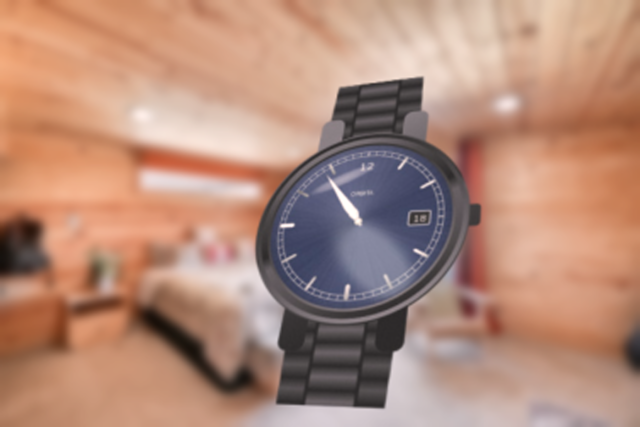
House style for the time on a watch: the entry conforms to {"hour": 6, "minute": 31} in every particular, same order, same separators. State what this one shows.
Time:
{"hour": 10, "minute": 54}
